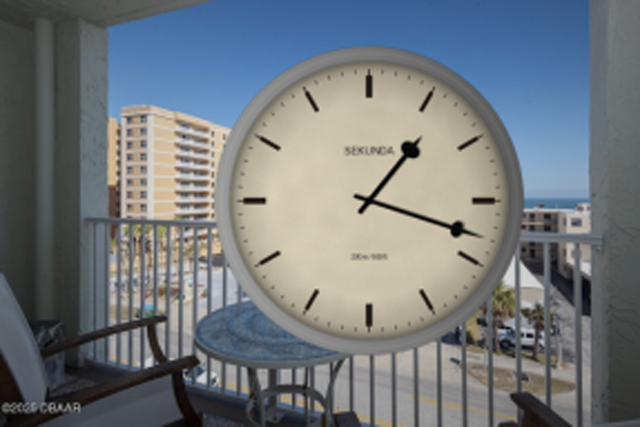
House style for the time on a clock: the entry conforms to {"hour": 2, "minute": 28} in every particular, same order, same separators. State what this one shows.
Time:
{"hour": 1, "minute": 18}
